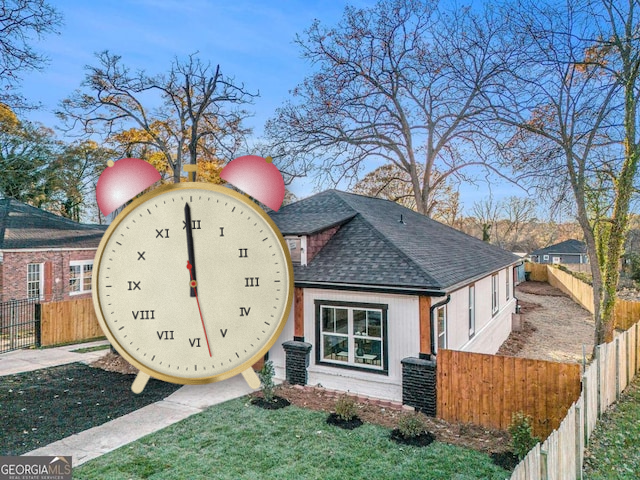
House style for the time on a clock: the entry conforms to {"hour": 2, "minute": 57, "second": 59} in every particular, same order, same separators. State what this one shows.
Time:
{"hour": 11, "minute": 59, "second": 28}
